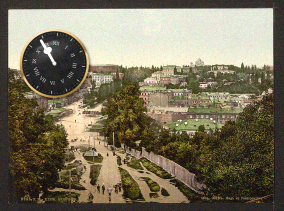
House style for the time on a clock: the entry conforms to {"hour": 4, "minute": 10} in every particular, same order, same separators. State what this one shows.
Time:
{"hour": 10, "minute": 54}
